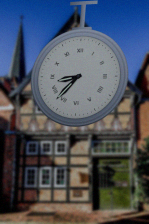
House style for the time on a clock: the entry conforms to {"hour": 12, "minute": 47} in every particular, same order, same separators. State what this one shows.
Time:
{"hour": 8, "minute": 37}
